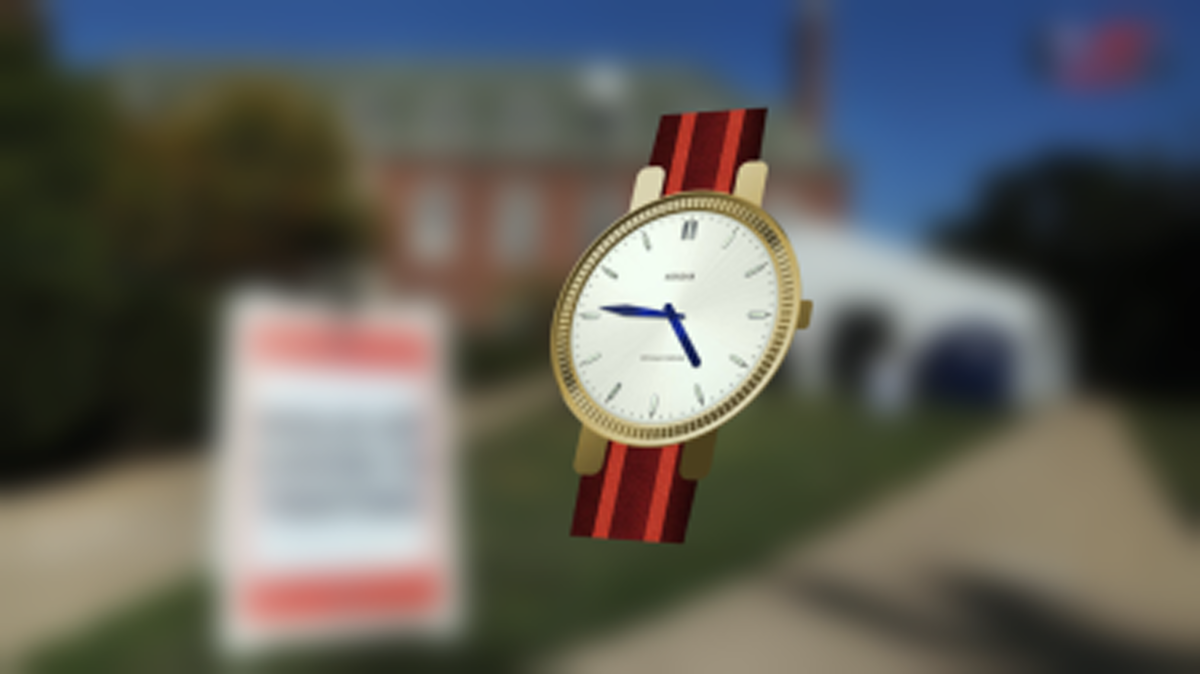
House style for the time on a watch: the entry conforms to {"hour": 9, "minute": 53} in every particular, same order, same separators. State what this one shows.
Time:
{"hour": 4, "minute": 46}
